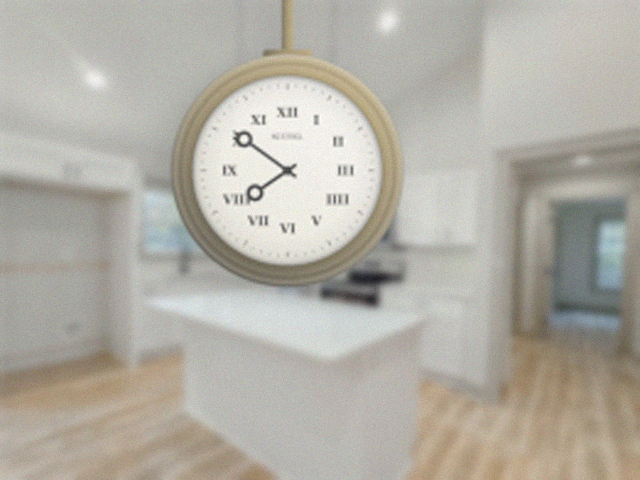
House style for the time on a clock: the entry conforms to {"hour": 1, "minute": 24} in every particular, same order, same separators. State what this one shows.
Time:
{"hour": 7, "minute": 51}
